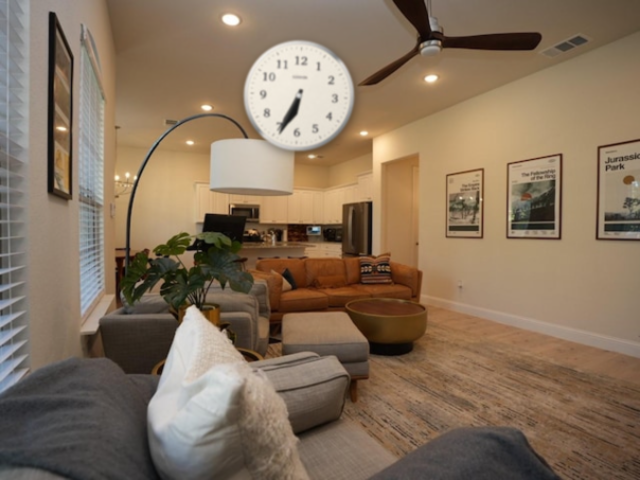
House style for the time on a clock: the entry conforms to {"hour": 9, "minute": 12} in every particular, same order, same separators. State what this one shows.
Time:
{"hour": 6, "minute": 34}
